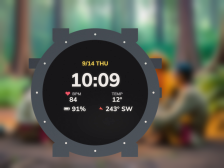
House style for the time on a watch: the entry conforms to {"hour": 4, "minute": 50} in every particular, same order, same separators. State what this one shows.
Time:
{"hour": 10, "minute": 9}
